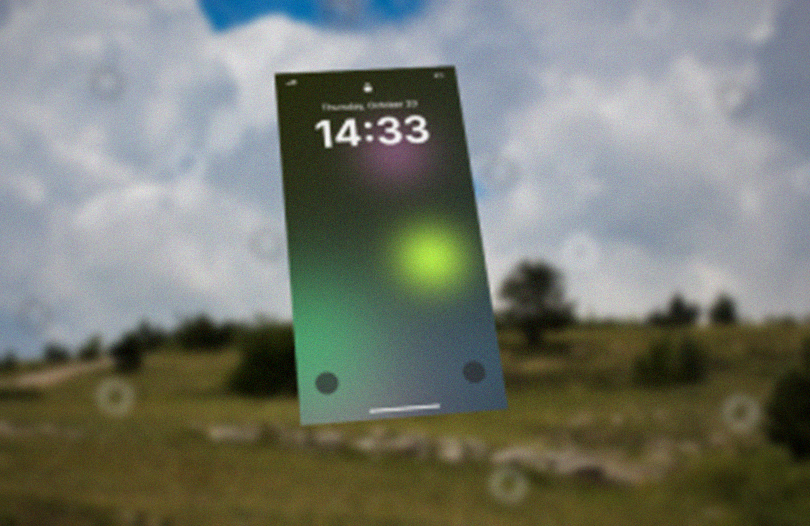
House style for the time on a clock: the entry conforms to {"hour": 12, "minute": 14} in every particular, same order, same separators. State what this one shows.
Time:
{"hour": 14, "minute": 33}
